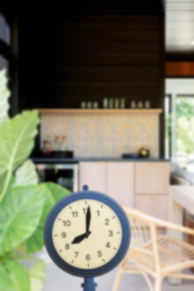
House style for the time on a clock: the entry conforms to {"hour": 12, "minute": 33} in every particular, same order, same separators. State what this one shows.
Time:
{"hour": 8, "minute": 1}
